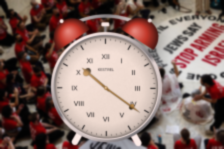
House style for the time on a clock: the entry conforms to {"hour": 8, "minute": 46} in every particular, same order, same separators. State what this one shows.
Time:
{"hour": 10, "minute": 21}
